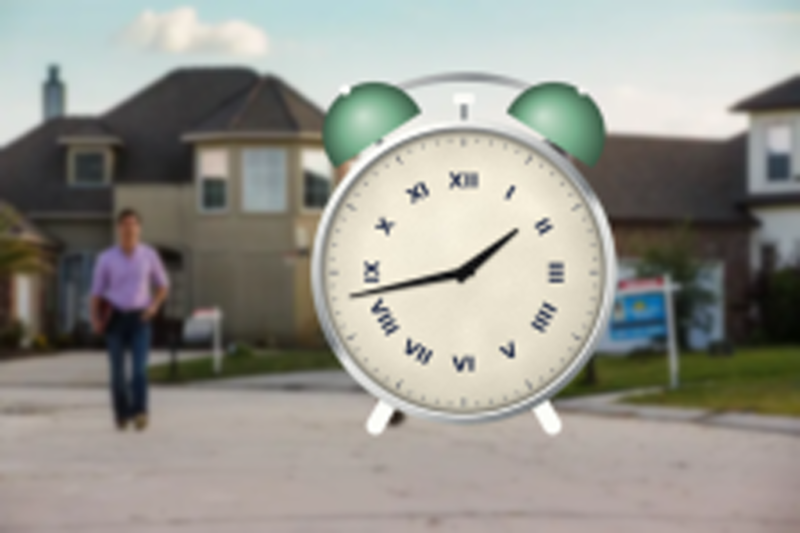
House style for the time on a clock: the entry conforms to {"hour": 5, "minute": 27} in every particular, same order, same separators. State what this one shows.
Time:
{"hour": 1, "minute": 43}
